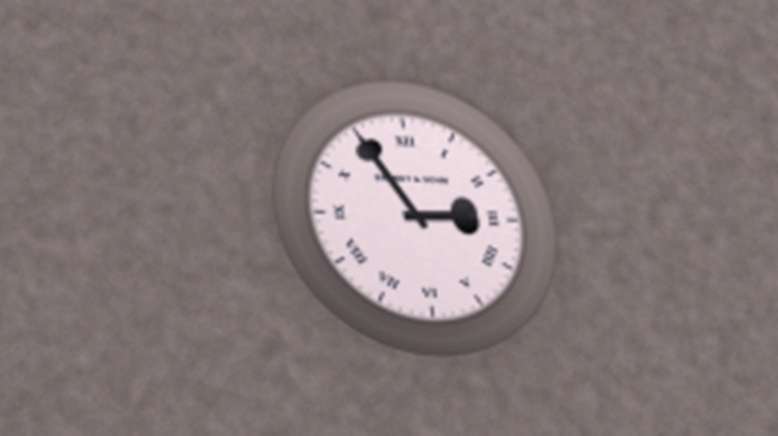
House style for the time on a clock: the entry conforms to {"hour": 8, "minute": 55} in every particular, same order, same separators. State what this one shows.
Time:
{"hour": 2, "minute": 55}
